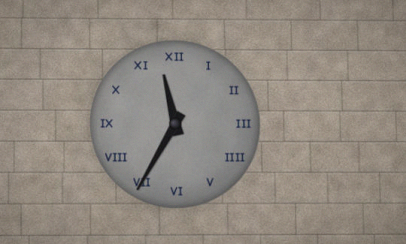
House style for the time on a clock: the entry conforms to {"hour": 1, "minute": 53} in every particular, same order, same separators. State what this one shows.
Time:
{"hour": 11, "minute": 35}
